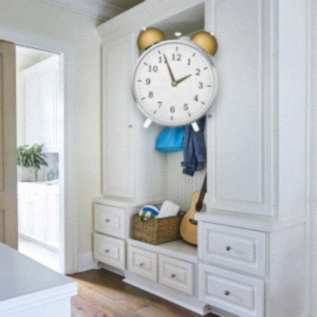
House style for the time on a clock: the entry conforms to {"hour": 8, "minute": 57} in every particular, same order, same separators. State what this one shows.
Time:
{"hour": 1, "minute": 56}
